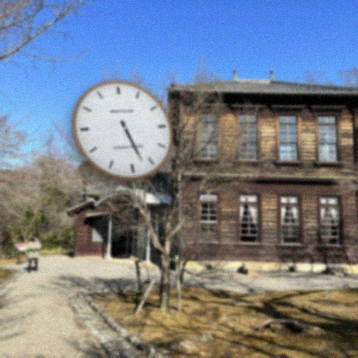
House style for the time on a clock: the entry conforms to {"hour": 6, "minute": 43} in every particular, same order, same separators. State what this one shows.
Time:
{"hour": 5, "minute": 27}
